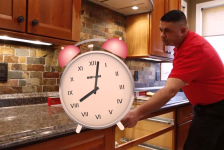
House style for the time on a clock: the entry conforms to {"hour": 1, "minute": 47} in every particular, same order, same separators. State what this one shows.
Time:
{"hour": 8, "minute": 2}
